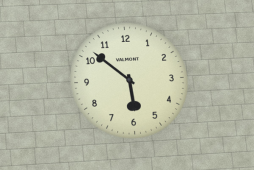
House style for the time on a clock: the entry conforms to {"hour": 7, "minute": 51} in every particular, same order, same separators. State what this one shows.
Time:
{"hour": 5, "minute": 52}
